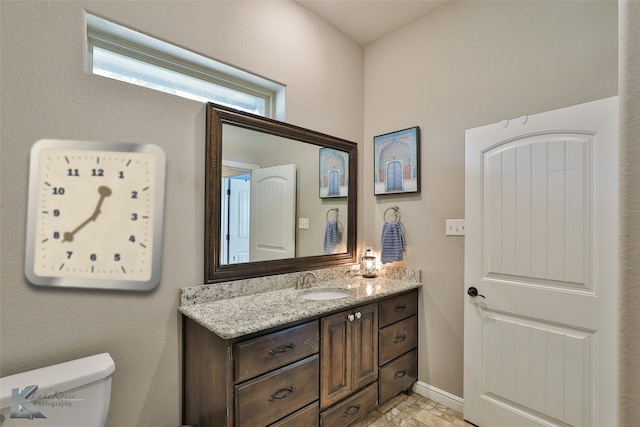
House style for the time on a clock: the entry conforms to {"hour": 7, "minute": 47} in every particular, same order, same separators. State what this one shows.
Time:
{"hour": 12, "minute": 38}
